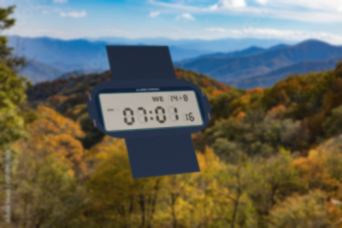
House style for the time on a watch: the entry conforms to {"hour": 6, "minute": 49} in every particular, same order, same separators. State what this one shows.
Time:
{"hour": 7, "minute": 1}
